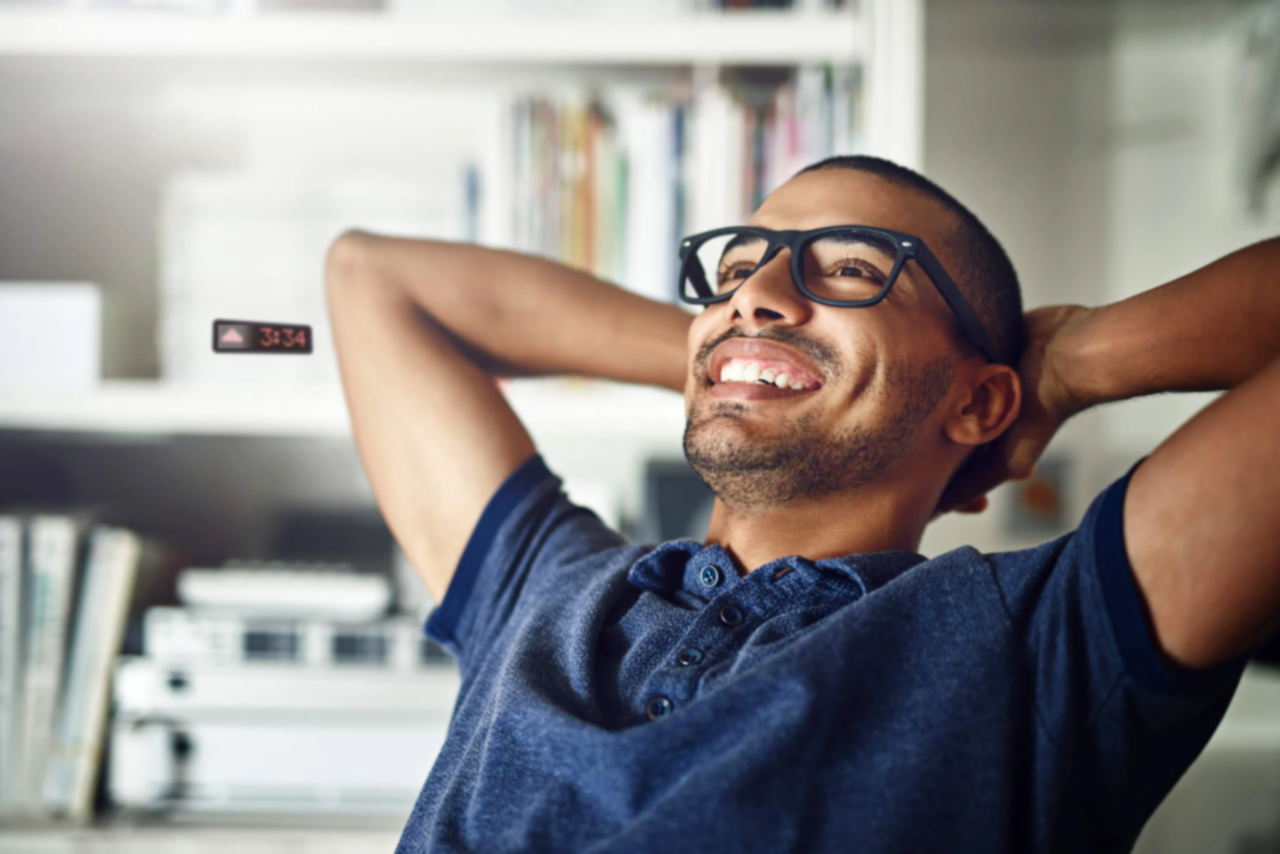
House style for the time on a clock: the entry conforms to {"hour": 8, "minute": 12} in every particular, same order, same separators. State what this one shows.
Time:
{"hour": 3, "minute": 34}
